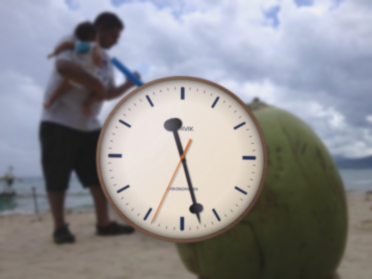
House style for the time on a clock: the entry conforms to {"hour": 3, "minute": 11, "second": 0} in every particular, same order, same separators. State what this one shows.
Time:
{"hour": 11, "minute": 27, "second": 34}
